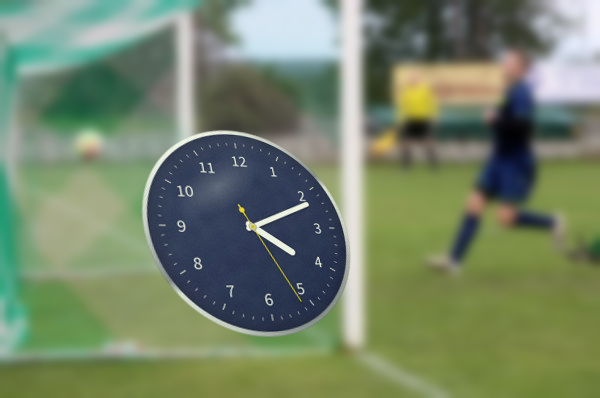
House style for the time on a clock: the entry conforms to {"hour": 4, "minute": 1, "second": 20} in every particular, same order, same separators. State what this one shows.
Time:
{"hour": 4, "minute": 11, "second": 26}
